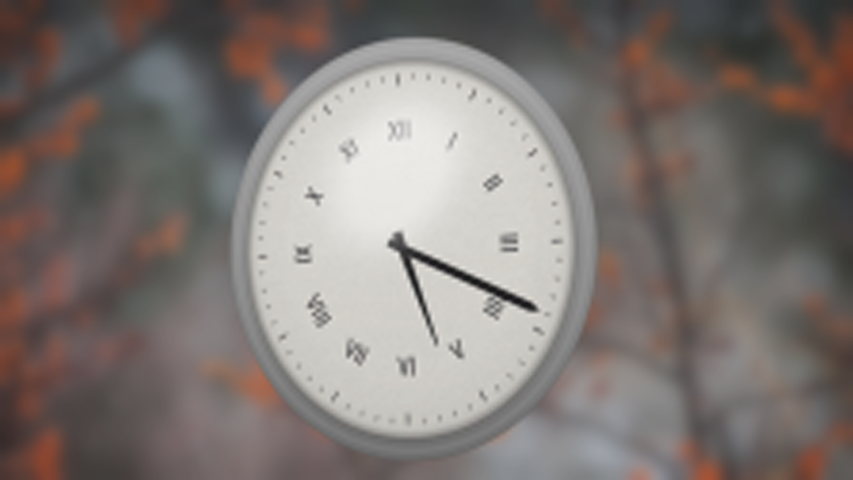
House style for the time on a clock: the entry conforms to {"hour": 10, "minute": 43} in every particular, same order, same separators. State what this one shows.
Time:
{"hour": 5, "minute": 19}
